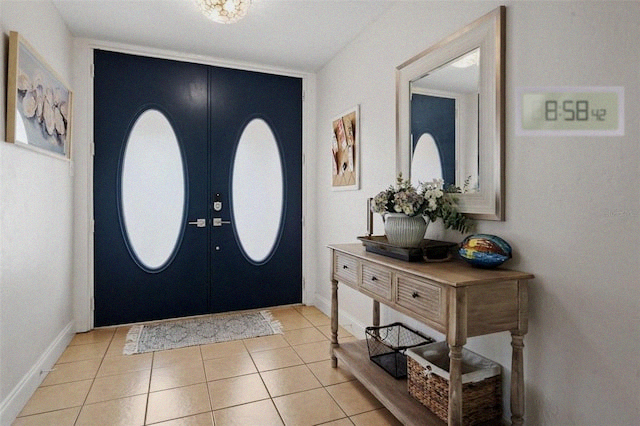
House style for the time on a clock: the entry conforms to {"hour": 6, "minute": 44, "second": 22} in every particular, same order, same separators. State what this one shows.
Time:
{"hour": 8, "minute": 58, "second": 42}
